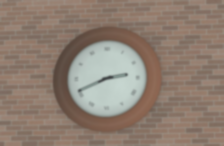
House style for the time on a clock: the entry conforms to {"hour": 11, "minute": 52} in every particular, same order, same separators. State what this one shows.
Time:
{"hour": 2, "minute": 41}
